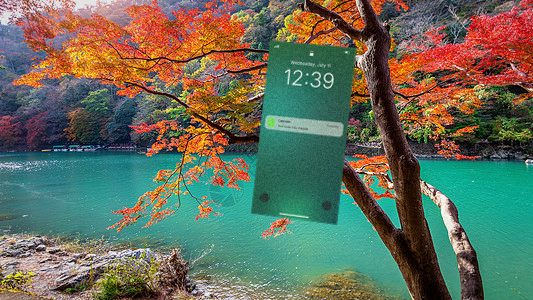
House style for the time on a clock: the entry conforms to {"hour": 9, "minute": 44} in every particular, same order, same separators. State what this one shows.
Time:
{"hour": 12, "minute": 39}
